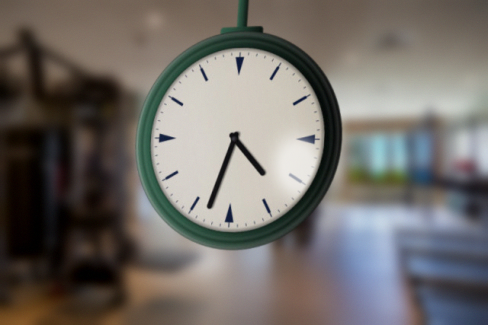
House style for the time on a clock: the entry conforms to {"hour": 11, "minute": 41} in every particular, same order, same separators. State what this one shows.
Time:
{"hour": 4, "minute": 33}
